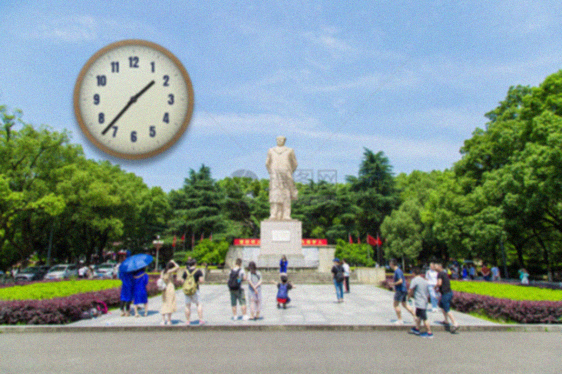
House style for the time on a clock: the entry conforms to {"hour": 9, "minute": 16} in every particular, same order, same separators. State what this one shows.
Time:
{"hour": 1, "minute": 37}
